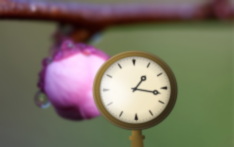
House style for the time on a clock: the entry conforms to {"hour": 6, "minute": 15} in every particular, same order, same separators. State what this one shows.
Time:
{"hour": 1, "minute": 17}
